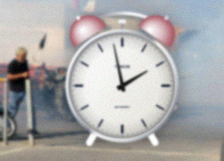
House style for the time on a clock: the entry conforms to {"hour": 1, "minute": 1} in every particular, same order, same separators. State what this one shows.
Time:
{"hour": 1, "minute": 58}
